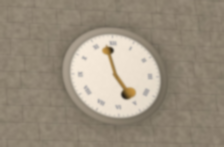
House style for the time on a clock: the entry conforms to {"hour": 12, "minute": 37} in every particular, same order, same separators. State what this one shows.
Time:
{"hour": 4, "minute": 58}
